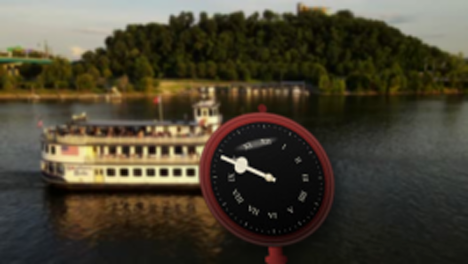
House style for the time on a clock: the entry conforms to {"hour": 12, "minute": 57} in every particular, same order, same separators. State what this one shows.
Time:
{"hour": 9, "minute": 49}
